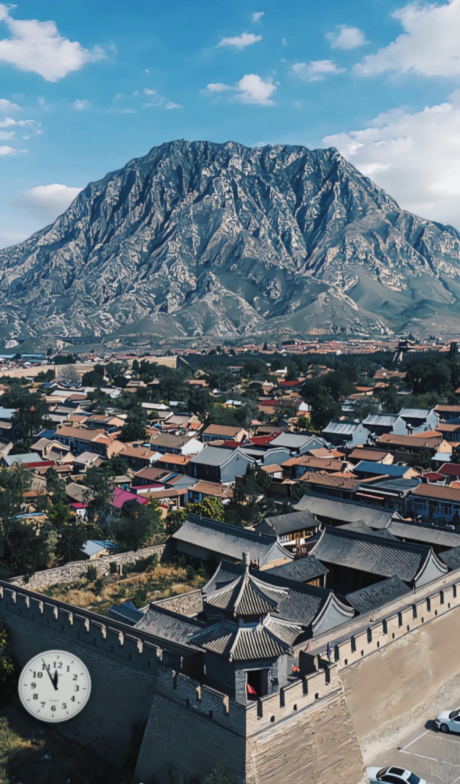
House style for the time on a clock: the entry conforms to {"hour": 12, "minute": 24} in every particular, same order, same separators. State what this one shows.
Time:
{"hour": 11, "minute": 55}
